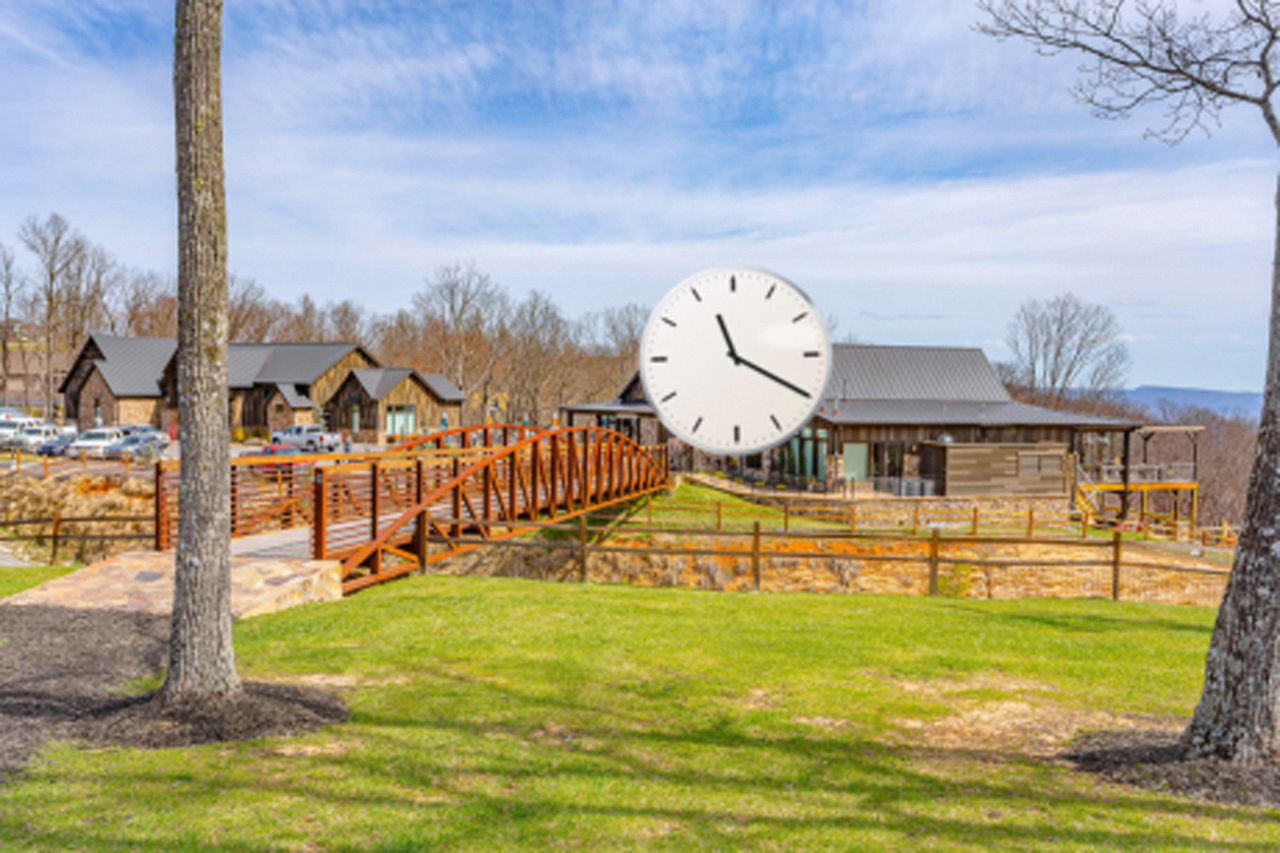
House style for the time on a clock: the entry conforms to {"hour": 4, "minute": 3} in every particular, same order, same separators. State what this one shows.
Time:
{"hour": 11, "minute": 20}
